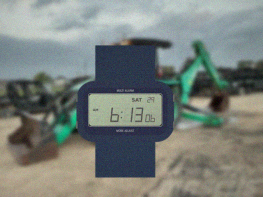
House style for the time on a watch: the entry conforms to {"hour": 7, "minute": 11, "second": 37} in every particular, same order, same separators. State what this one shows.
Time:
{"hour": 6, "minute": 13, "second": 6}
